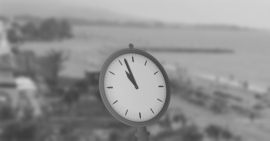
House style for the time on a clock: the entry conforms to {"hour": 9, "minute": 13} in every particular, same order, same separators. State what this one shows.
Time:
{"hour": 10, "minute": 57}
